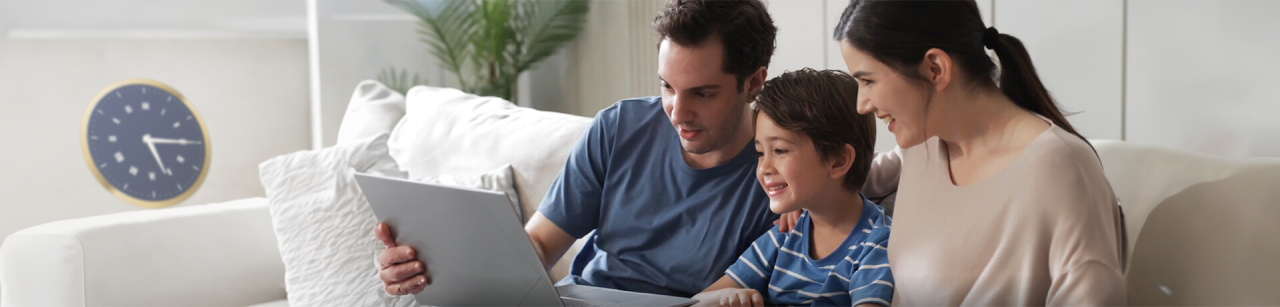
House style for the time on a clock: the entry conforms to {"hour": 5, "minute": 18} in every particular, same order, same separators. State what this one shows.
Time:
{"hour": 5, "minute": 15}
